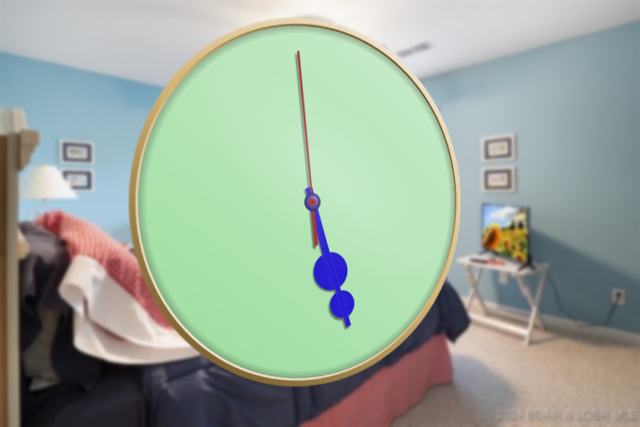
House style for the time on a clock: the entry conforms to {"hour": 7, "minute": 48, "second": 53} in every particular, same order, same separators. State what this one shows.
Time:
{"hour": 5, "minute": 26, "second": 59}
